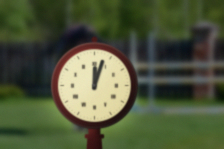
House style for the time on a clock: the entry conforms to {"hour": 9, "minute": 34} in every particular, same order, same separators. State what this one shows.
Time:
{"hour": 12, "minute": 3}
